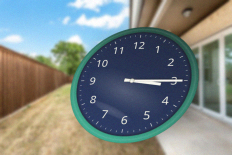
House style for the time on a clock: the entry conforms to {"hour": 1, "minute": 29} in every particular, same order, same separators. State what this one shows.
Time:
{"hour": 3, "minute": 15}
